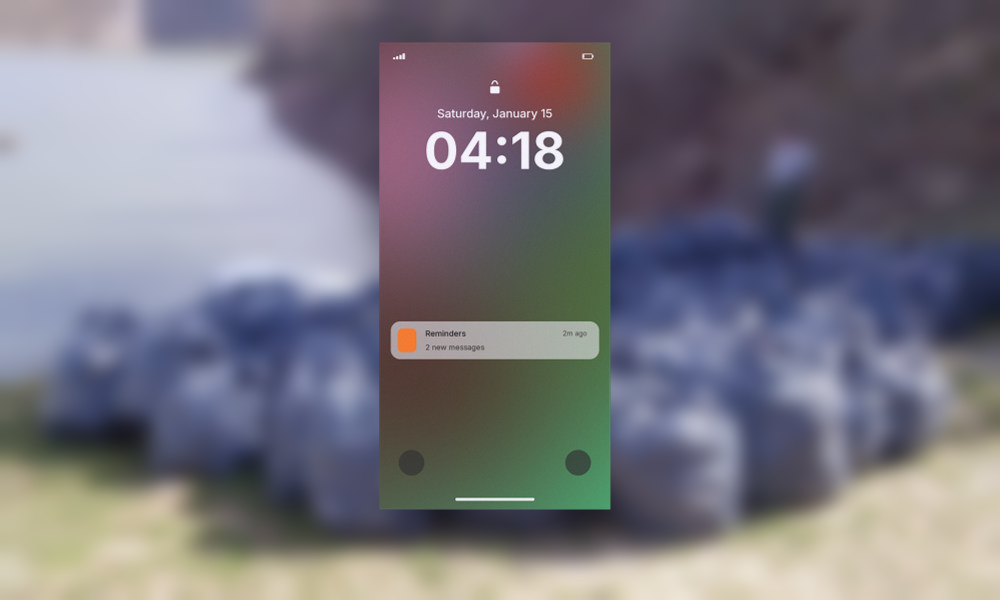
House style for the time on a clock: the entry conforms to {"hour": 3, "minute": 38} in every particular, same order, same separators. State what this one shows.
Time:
{"hour": 4, "minute": 18}
